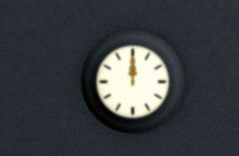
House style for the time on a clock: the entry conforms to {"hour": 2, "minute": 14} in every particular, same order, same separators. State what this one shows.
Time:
{"hour": 12, "minute": 0}
